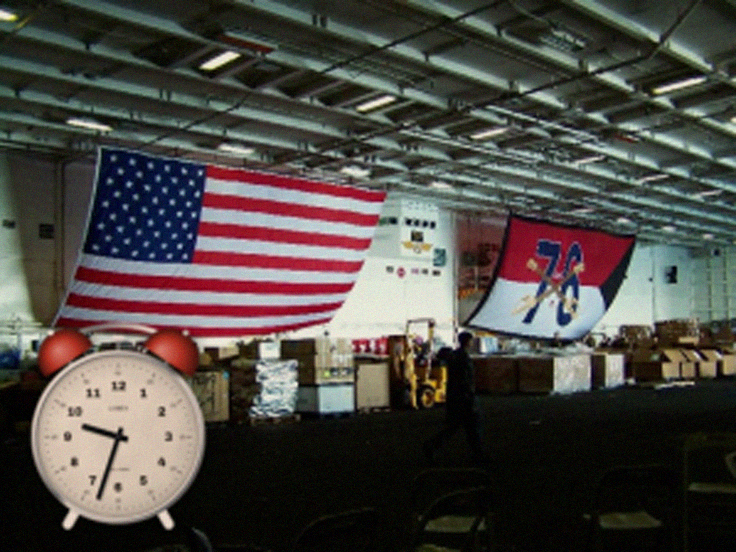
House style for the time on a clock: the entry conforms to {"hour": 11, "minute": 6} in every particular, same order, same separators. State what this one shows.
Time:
{"hour": 9, "minute": 33}
